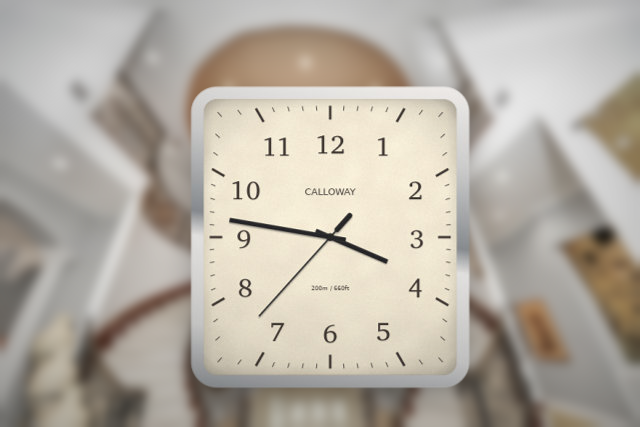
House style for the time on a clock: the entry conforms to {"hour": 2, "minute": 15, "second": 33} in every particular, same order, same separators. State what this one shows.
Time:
{"hour": 3, "minute": 46, "second": 37}
